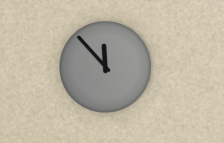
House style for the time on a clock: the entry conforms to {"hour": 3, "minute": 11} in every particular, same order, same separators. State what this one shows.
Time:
{"hour": 11, "minute": 53}
